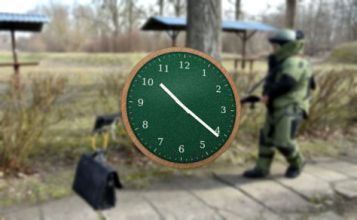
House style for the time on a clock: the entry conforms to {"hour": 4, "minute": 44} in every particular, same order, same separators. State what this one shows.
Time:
{"hour": 10, "minute": 21}
